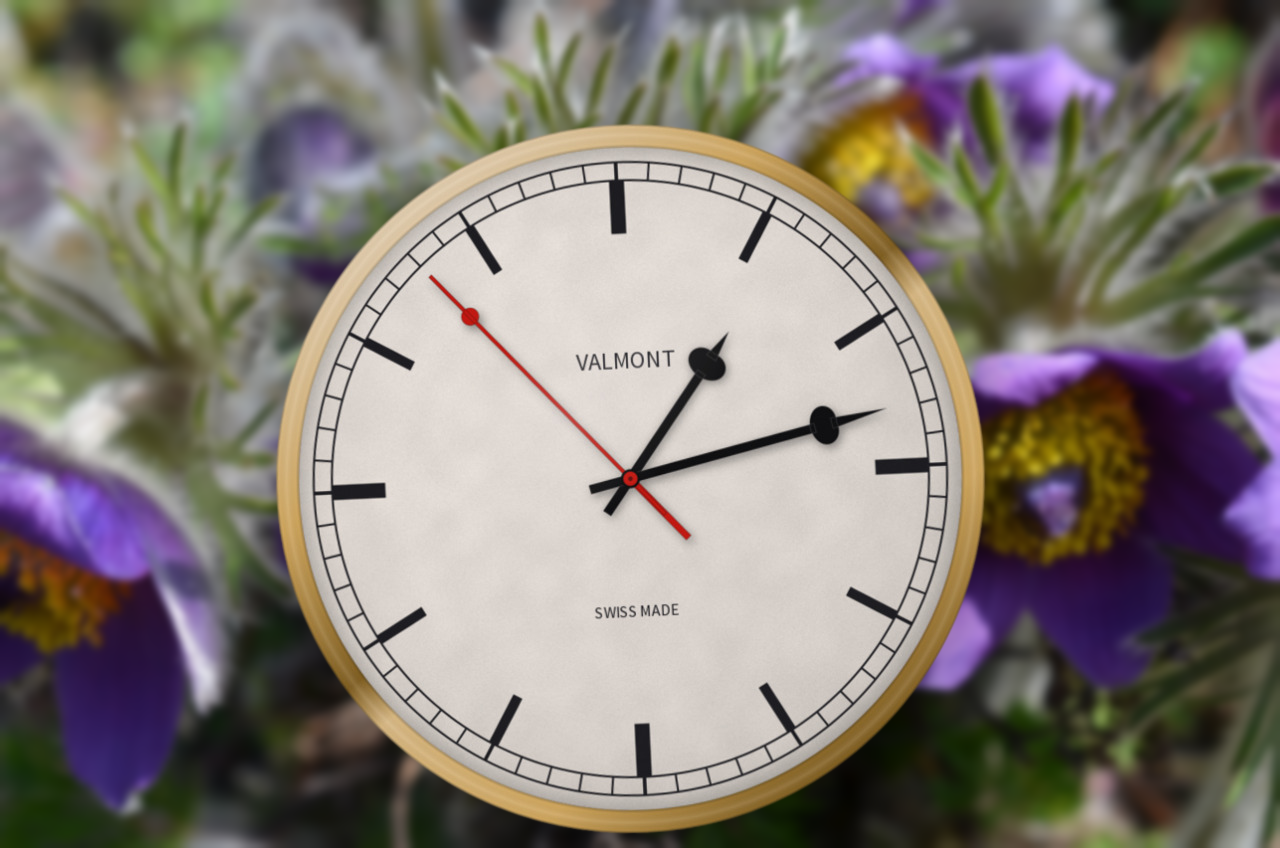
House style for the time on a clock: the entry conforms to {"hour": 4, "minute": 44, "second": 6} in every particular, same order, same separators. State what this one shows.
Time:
{"hour": 1, "minute": 12, "second": 53}
